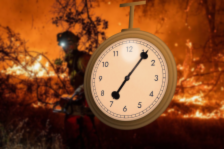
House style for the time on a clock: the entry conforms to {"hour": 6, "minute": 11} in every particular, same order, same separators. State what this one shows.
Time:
{"hour": 7, "minute": 6}
